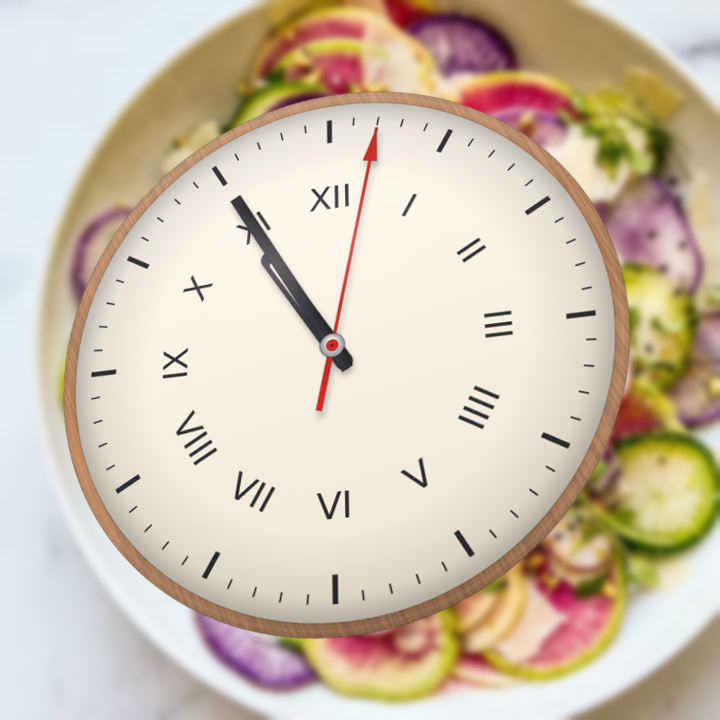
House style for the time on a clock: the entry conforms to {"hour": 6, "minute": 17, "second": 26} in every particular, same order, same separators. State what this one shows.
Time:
{"hour": 10, "minute": 55, "second": 2}
